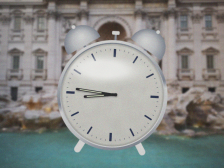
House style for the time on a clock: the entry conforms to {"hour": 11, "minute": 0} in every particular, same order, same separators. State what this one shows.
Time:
{"hour": 8, "minute": 46}
